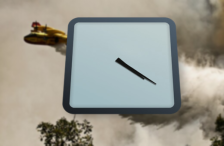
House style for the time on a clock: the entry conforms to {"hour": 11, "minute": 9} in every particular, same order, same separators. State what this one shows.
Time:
{"hour": 4, "minute": 21}
